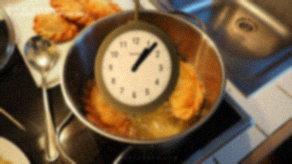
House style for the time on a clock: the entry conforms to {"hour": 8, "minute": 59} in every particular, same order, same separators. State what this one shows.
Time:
{"hour": 1, "minute": 7}
